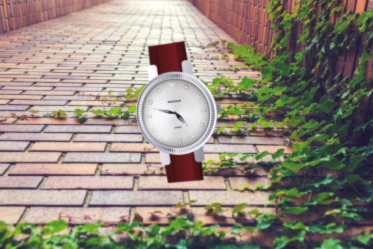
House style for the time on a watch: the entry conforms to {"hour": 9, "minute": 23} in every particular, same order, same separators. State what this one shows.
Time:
{"hour": 4, "minute": 48}
